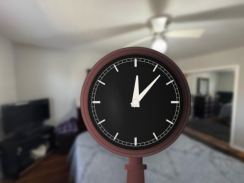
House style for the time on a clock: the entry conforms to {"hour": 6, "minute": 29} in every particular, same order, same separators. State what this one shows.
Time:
{"hour": 12, "minute": 7}
